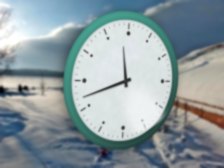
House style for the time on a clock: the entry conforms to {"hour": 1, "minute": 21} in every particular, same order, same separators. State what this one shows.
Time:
{"hour": 11, "minute": 42}
